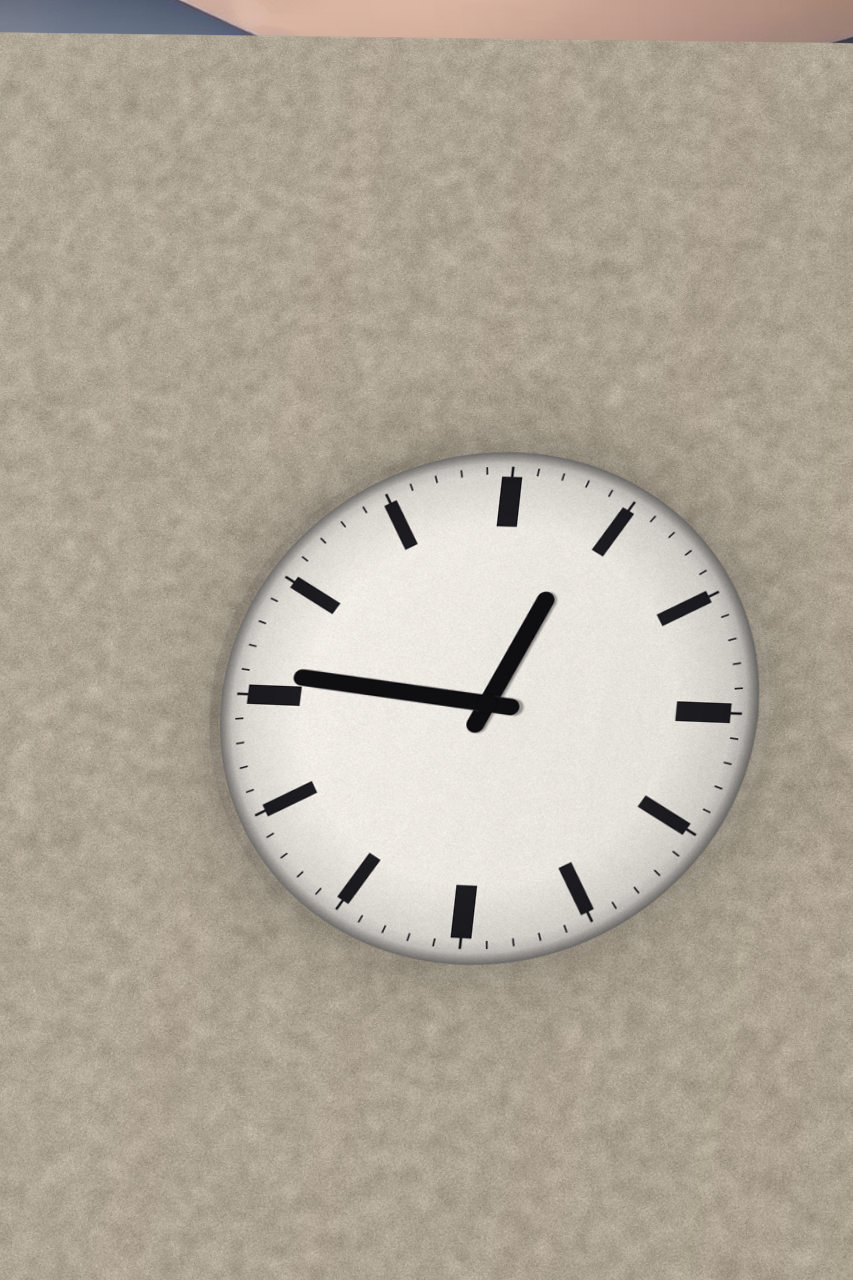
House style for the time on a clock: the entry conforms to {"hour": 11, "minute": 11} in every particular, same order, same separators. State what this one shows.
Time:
{"hour": 12, "minute": 46}
